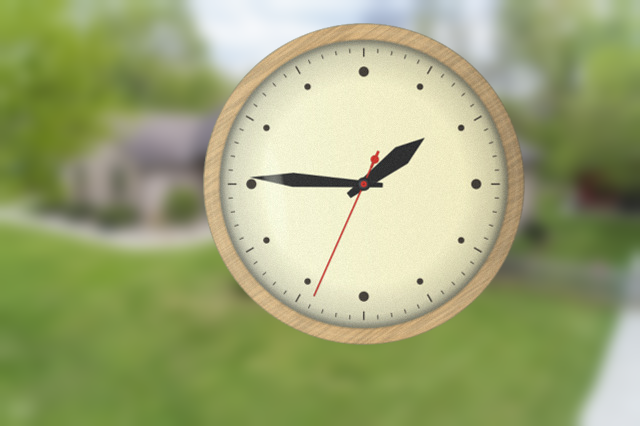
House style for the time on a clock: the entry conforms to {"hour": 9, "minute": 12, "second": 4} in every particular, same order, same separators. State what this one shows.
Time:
{"hour": 1, "minute": 45, "second": 34}
